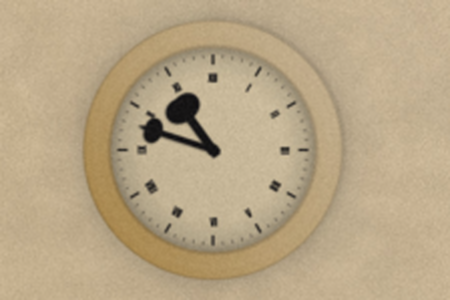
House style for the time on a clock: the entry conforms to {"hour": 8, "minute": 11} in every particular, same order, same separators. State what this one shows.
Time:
{"hour": 10, "minute": 48}
